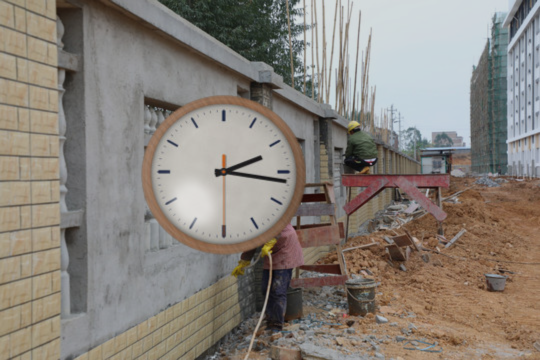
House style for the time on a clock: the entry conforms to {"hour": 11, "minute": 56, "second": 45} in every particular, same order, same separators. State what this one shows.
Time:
{"hour": 2, "minute": 16, "second": 30}
